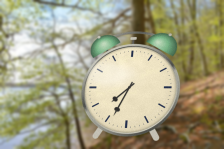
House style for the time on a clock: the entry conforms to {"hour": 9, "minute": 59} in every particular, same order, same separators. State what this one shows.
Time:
{"hour": 7, "minute": 34}
